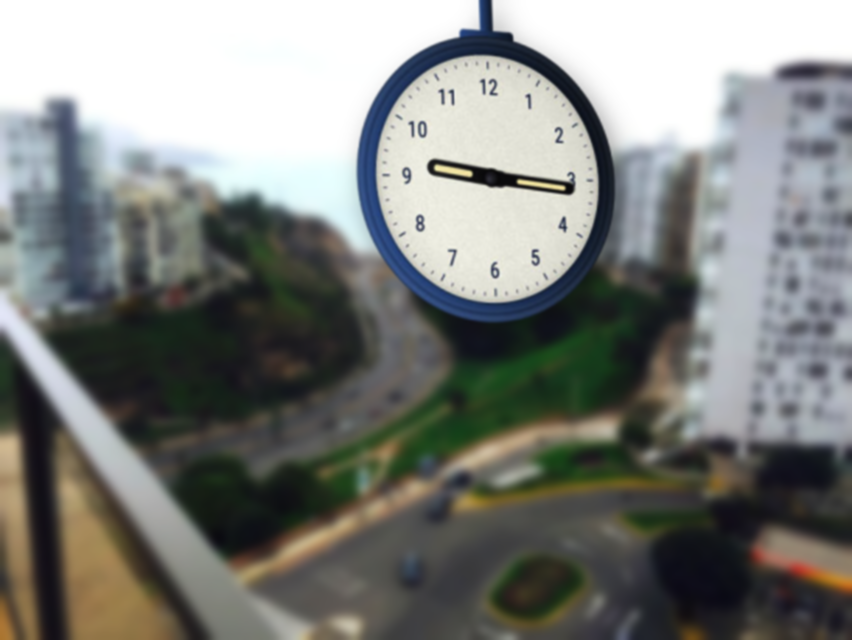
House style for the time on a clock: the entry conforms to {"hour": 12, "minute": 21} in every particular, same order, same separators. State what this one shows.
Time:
{"hour": 9, "minute": 16}
